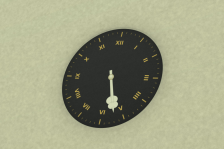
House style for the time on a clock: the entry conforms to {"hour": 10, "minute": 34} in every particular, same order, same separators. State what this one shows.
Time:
{"hour": 5, "minute": 27}
